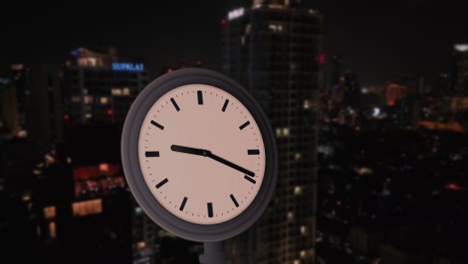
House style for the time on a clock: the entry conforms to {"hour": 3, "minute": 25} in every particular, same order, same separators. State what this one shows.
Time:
{"hour": 9, "minute": 19}
